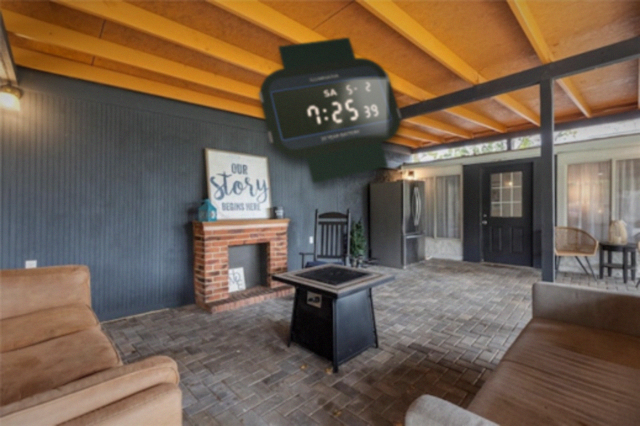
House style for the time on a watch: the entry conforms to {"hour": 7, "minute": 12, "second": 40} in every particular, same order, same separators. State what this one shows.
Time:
{"hour": 7, "minute": 25, "second": 39}
